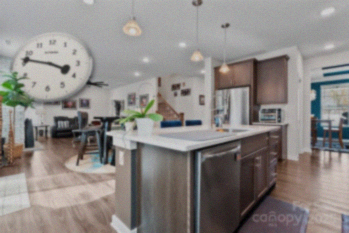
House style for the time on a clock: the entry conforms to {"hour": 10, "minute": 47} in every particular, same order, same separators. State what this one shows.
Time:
{"hour": 3, "minute": 47}
